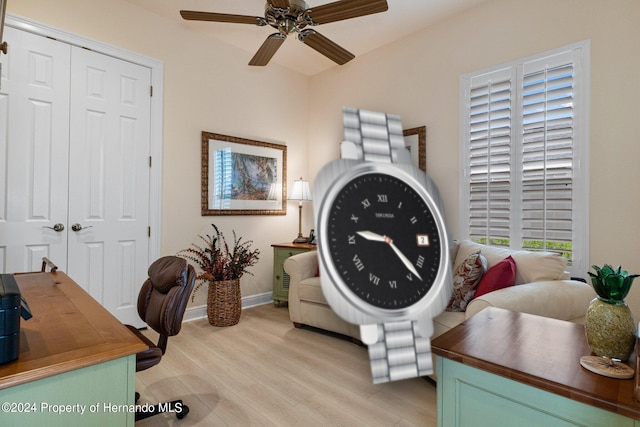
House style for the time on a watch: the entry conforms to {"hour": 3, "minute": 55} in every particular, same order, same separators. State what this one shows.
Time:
{"hour": 9, "minute": 23}
